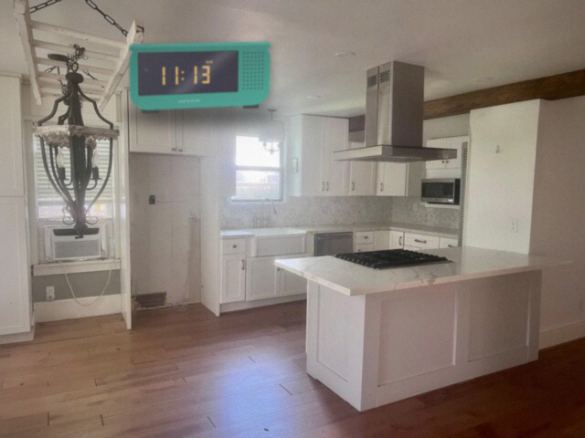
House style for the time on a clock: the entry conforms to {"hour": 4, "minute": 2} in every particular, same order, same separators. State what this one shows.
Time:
{"hour": 11, "minute": 13}
